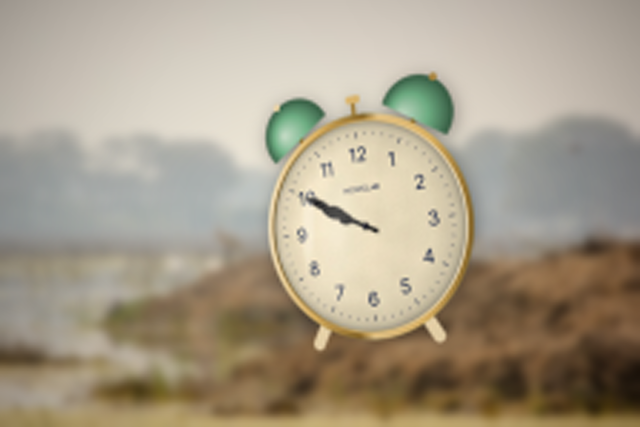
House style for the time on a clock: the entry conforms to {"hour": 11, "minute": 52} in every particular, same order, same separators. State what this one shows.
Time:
{"hour": 9, "minute": 50}
